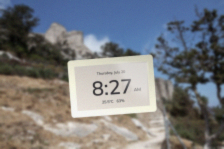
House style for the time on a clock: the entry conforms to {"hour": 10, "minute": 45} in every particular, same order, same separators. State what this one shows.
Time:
{"hour": 8, "minute": 27}
